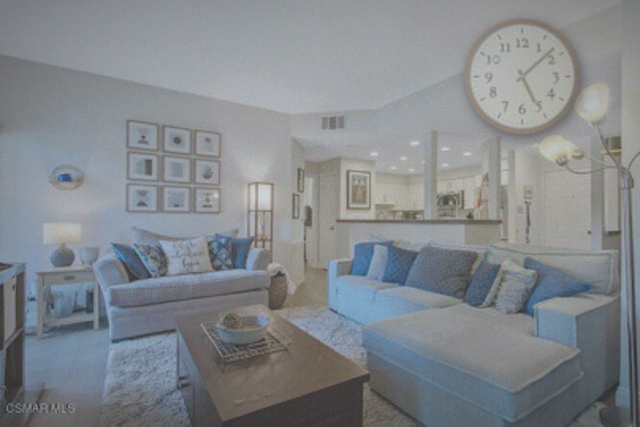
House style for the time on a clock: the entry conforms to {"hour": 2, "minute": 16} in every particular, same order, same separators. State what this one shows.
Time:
{"hour": 5, "minute": 8}
